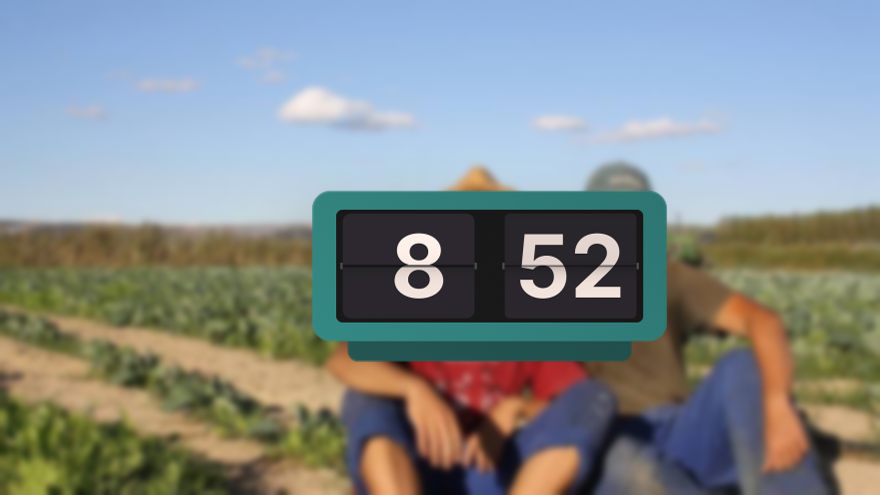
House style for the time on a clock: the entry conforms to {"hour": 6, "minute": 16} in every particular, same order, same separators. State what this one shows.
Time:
{"hour": 8, "minute": 52}
